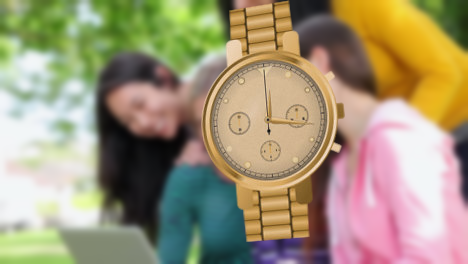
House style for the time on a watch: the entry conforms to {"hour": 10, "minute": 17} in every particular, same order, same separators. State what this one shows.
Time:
{"hour": 12, "minute": 17}
